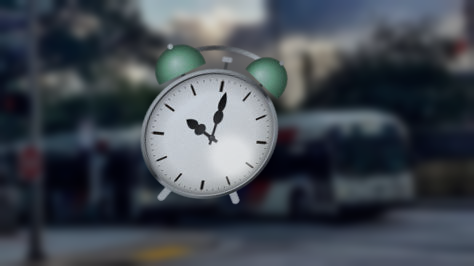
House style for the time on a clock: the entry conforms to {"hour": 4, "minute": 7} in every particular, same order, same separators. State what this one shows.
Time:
{"hour": 10, "minute": 1}
